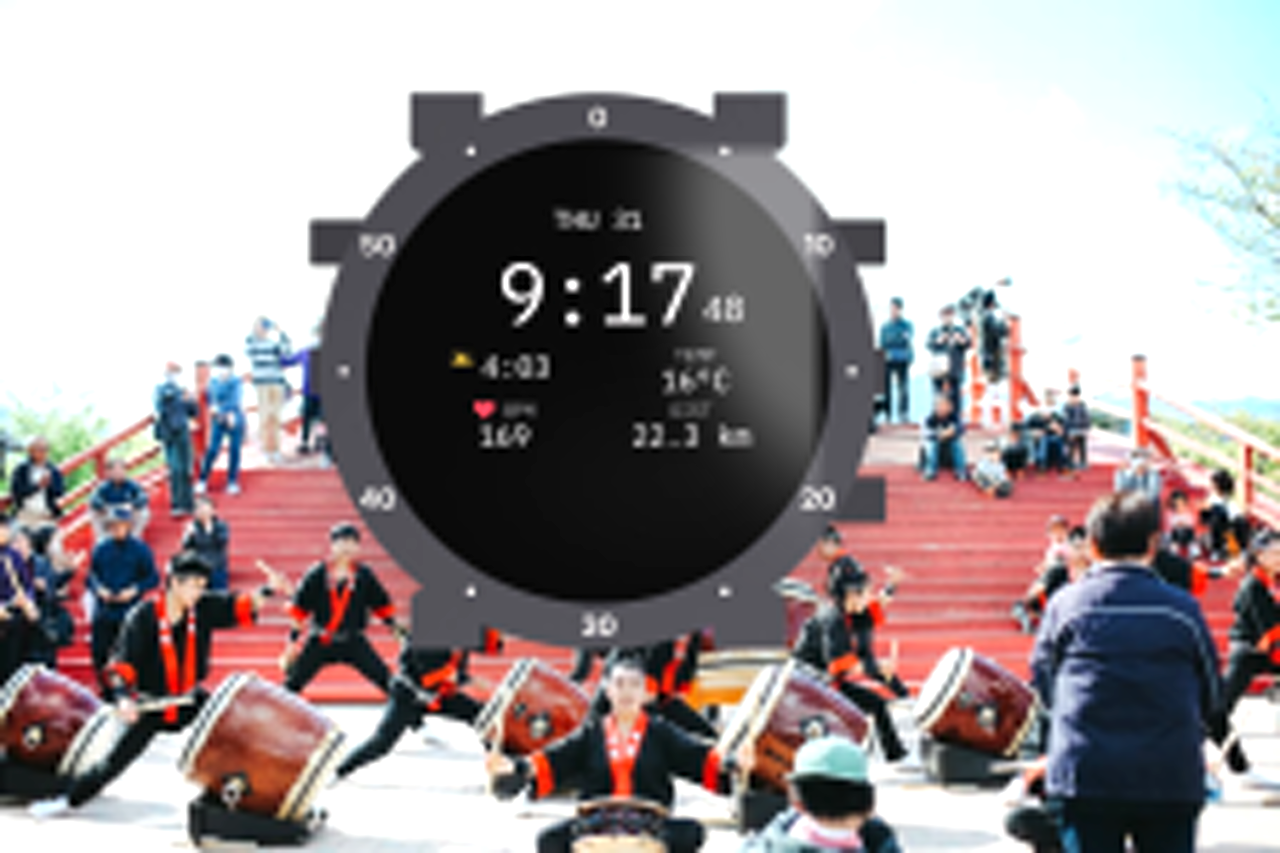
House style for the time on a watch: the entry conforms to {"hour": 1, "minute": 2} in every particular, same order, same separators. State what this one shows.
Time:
{"hour": 9, "minute": 17}
